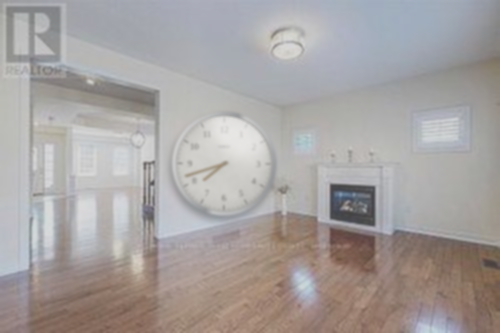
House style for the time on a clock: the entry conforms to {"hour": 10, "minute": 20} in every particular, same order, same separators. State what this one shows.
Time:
{"hour": 7, "minute": 42}
